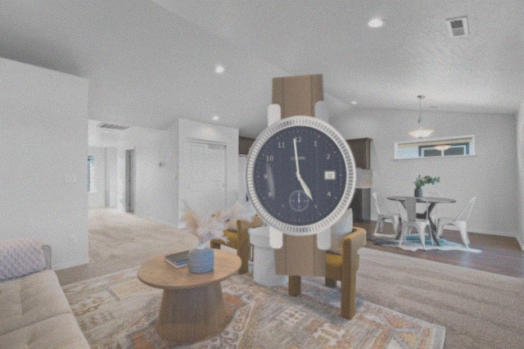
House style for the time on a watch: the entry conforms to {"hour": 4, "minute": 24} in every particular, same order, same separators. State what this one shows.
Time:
{"hour": 4, "minute": 59}
